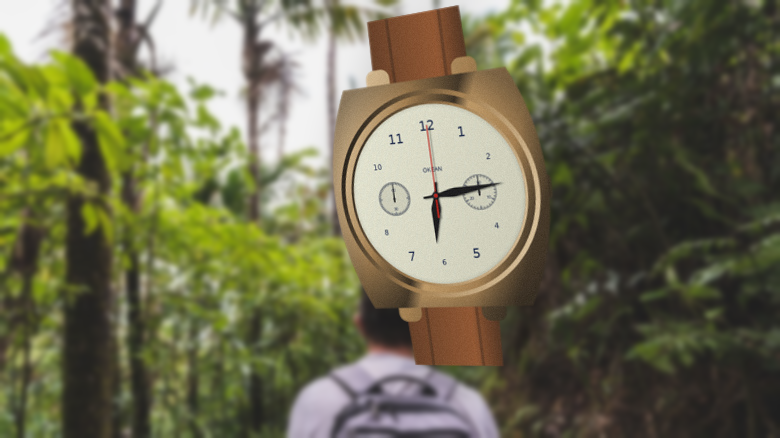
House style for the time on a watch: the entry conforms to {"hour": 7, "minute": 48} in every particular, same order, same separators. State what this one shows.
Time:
{"hour": 6, "minute": 14}
